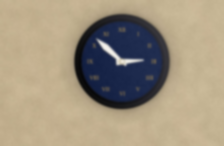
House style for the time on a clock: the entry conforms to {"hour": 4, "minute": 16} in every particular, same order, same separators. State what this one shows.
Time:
{"hour": 2, "minute": 52}
